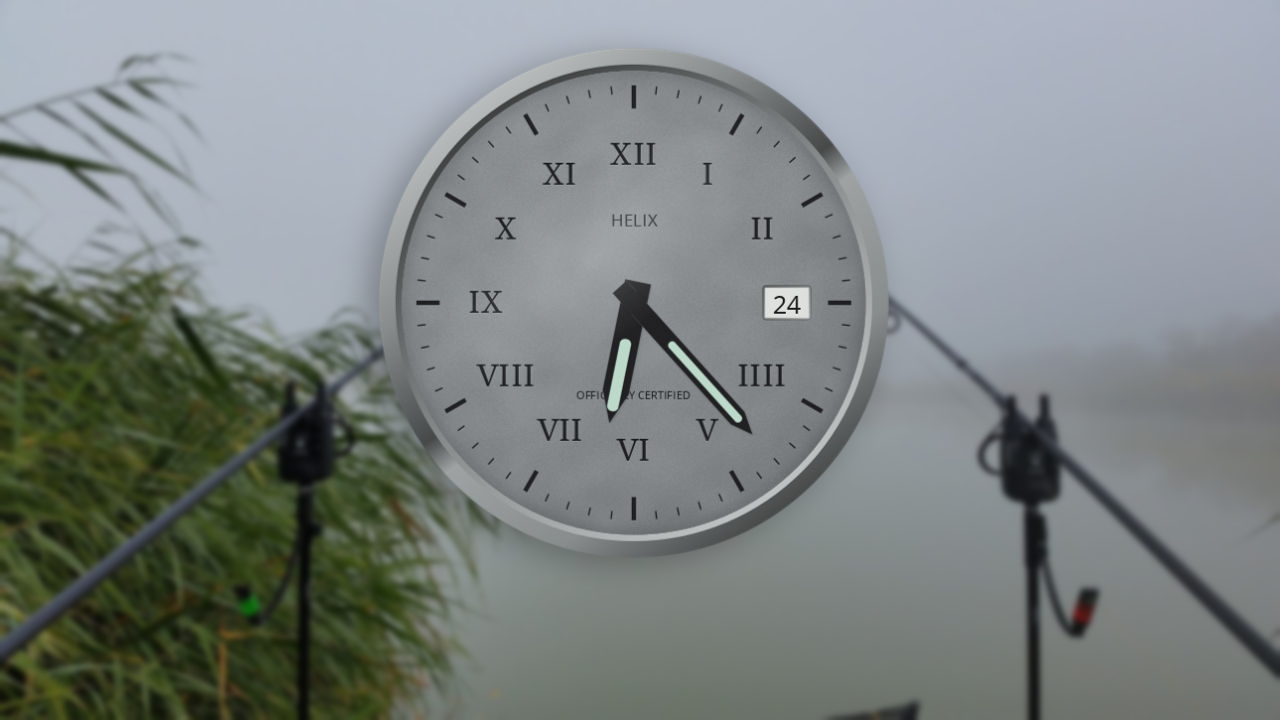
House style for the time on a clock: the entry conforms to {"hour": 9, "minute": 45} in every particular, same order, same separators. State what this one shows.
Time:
{"hour": 6, "minute": 23}
